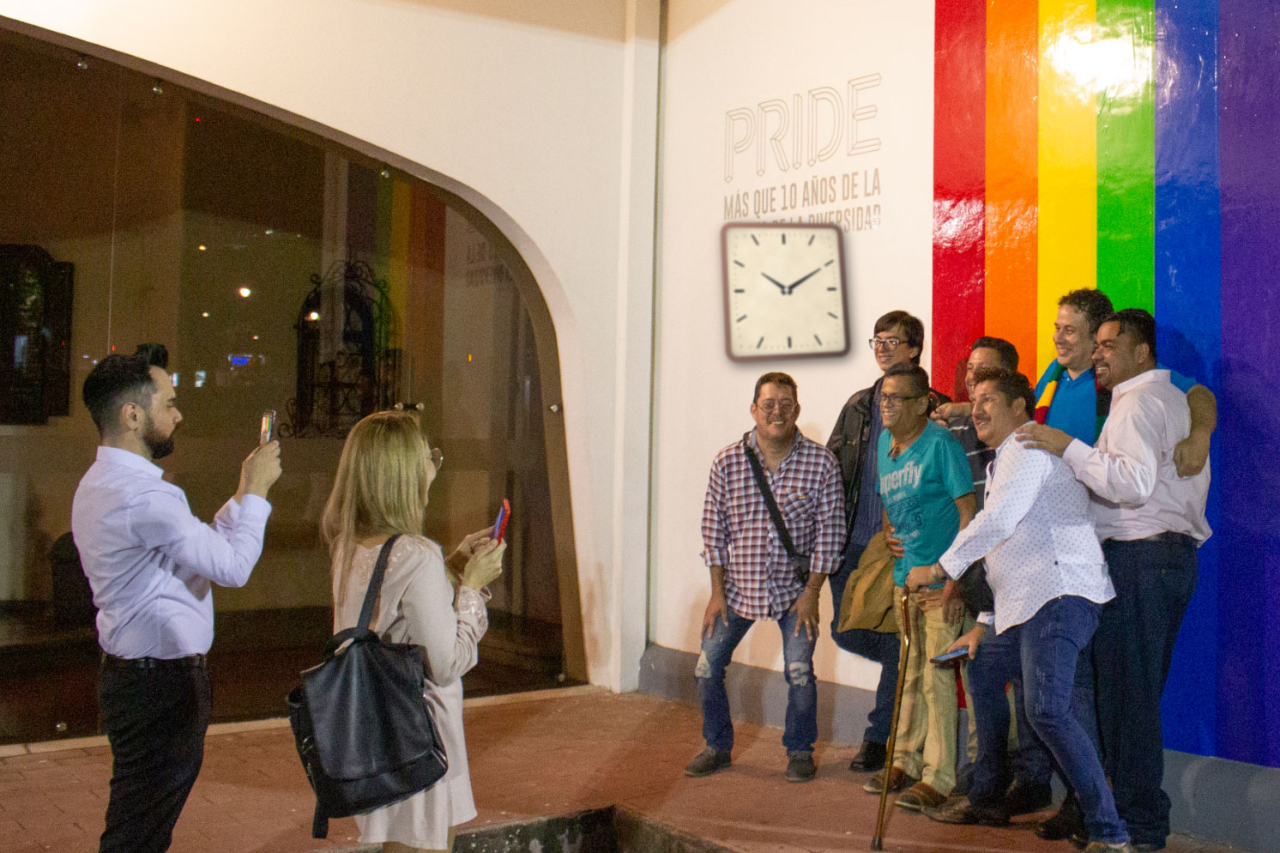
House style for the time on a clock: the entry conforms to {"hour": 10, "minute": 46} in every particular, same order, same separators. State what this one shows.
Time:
{"hour": 10, "minute": 10}
